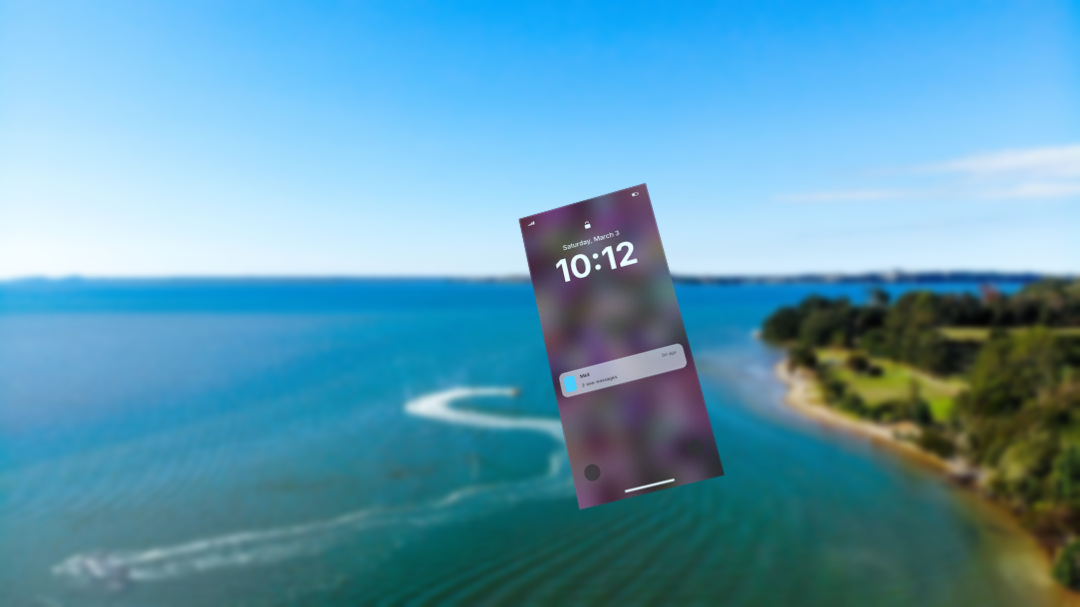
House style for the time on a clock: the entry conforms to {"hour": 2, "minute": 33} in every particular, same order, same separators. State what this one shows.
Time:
{"hour": 10, "minute": 12}
